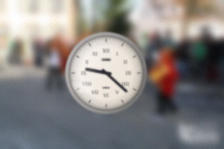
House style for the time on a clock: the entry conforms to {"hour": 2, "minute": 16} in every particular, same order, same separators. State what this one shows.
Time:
{"hour": 9, "minute": 22}
